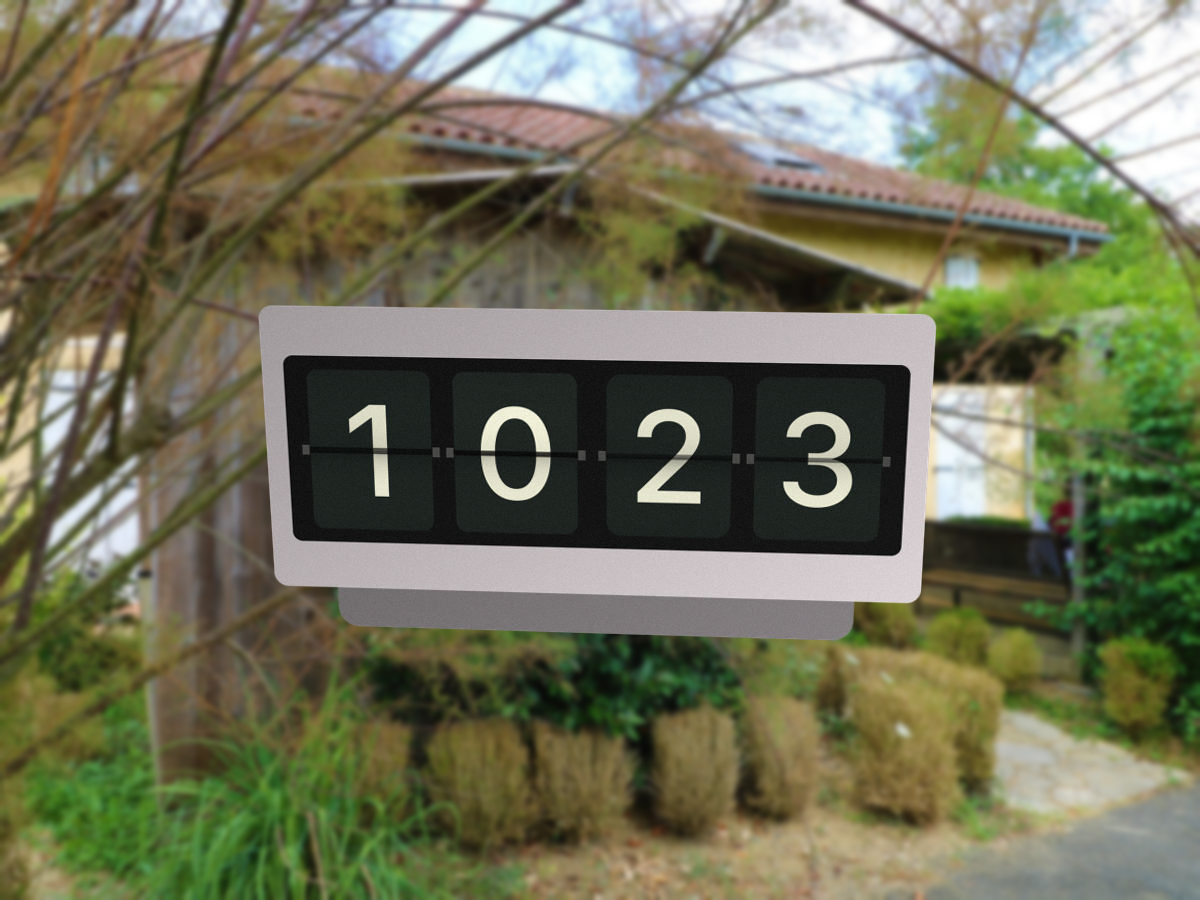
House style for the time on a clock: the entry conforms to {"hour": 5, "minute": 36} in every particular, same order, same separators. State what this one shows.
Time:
{"hour": 10, "minute": 23}
